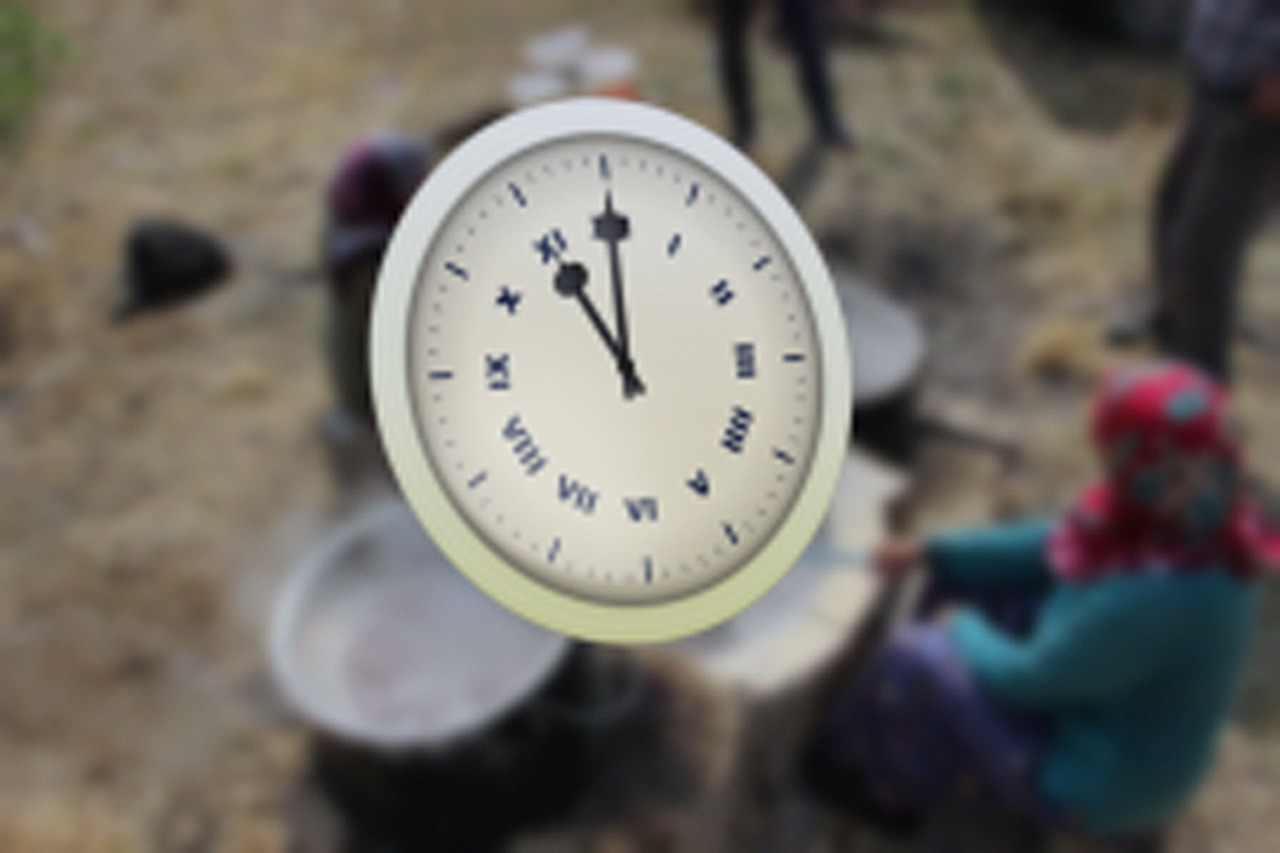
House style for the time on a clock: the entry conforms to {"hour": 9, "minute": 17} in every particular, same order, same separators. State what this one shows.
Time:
{"hour": 11, "minute": 0}
